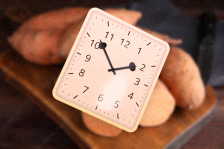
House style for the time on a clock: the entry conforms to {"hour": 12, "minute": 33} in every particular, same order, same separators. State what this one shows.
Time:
{"hour": 1, "minute": 52}
